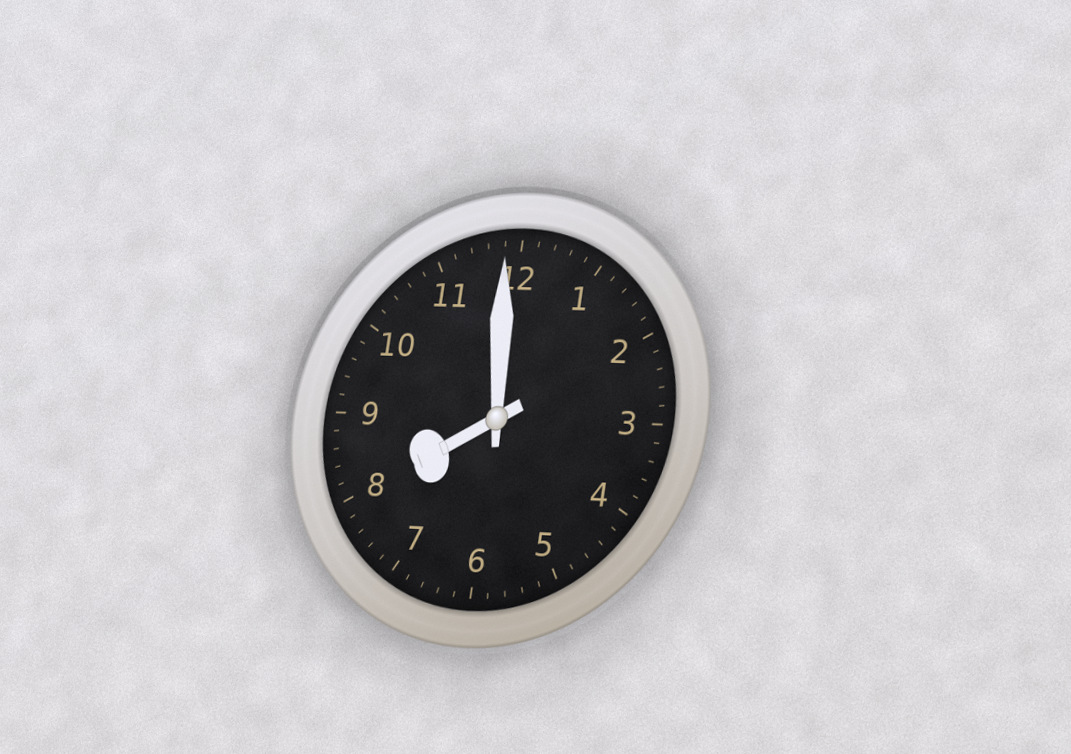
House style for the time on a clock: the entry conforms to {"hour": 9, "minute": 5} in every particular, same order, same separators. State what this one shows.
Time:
{"hour": 7, "minute": 59}
